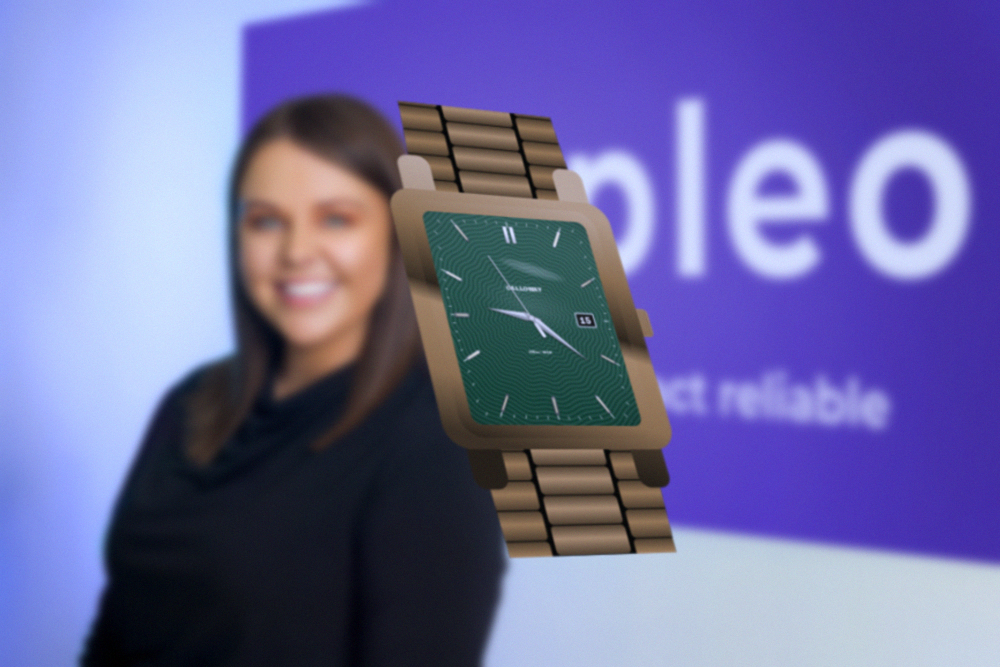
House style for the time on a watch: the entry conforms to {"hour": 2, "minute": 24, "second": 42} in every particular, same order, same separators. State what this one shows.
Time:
{"hour": 9, "minute": 21, "second": 56}
